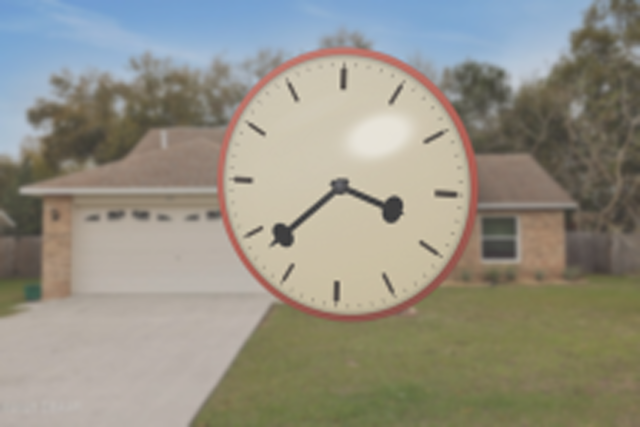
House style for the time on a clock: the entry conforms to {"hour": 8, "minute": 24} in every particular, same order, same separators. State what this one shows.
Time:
{"hour": 3, "minute": 38}
